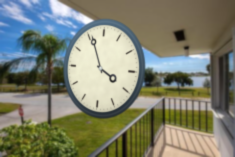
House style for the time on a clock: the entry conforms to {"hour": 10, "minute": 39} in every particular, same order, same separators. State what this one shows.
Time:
{"hour": 3, "minute": 56}
